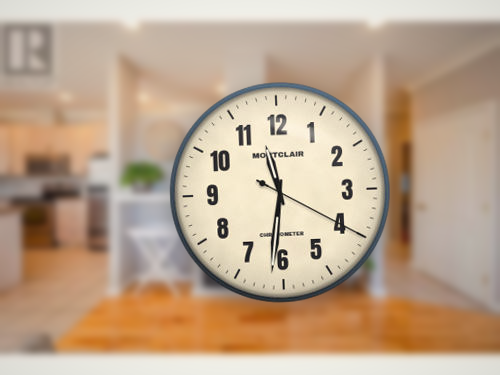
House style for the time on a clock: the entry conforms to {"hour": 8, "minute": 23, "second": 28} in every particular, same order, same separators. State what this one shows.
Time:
{"hour": 11, "minute": 31, "second": 20}
